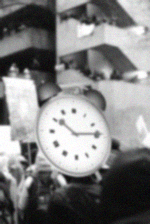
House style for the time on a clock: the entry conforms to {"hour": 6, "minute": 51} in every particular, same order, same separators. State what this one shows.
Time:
{"hour": 10, "minute": 14}
